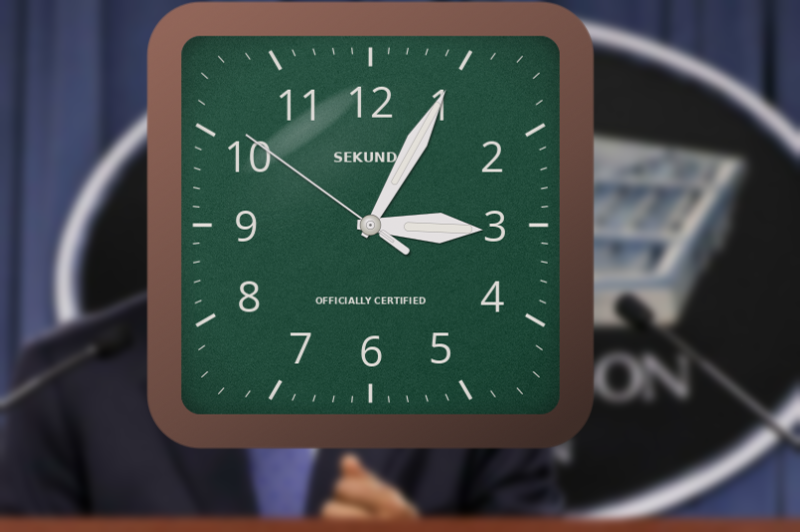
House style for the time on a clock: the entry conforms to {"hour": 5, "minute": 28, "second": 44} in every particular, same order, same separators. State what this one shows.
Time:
{"hour": 3, "minute": 4, "second": 51}
